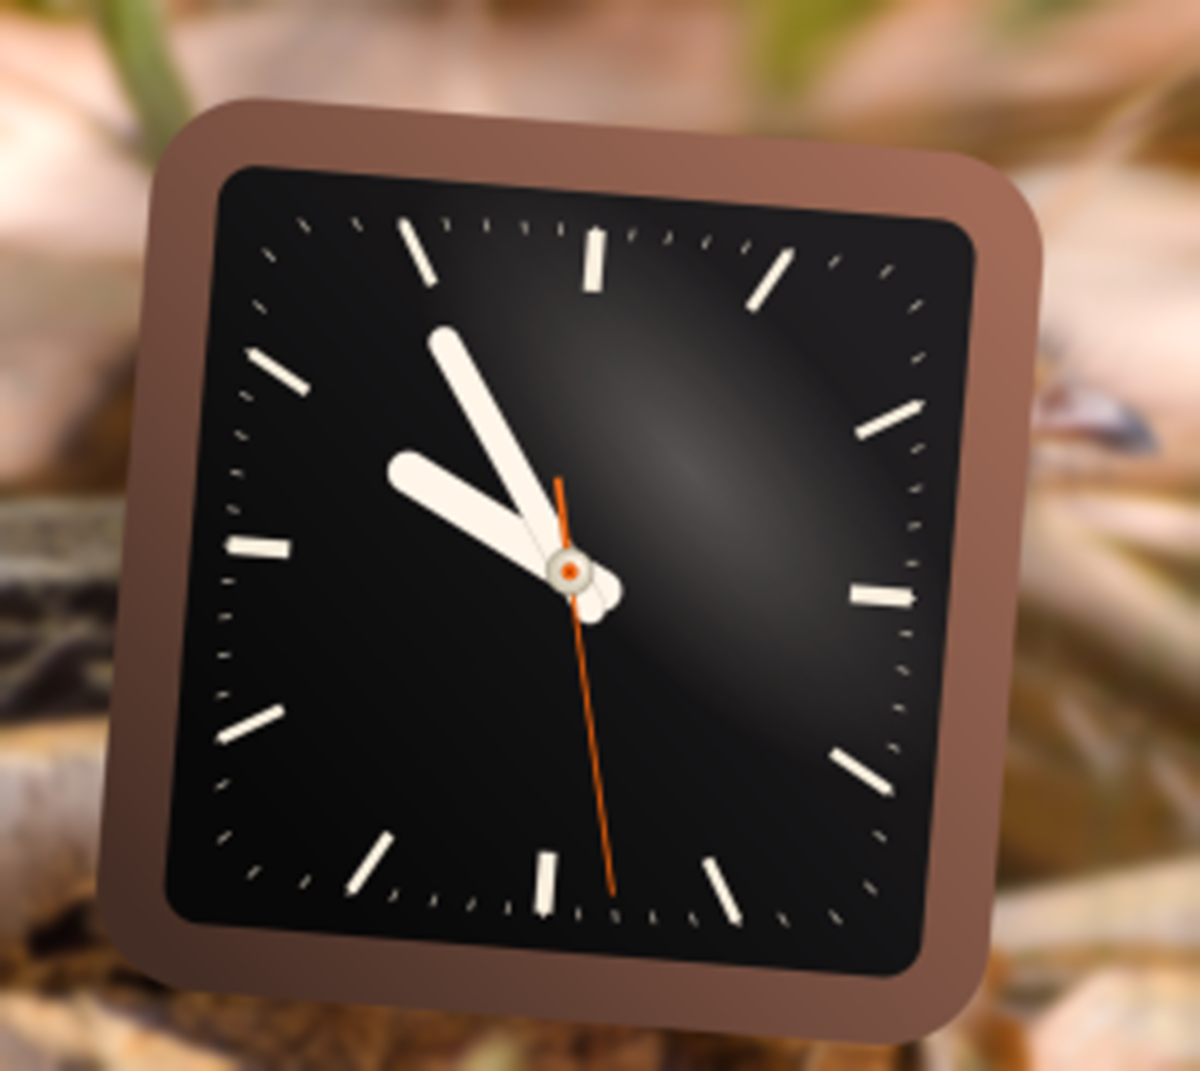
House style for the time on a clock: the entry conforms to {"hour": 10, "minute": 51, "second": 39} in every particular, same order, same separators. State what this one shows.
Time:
{"hour": 9, "minute": 54, "second": 28}
